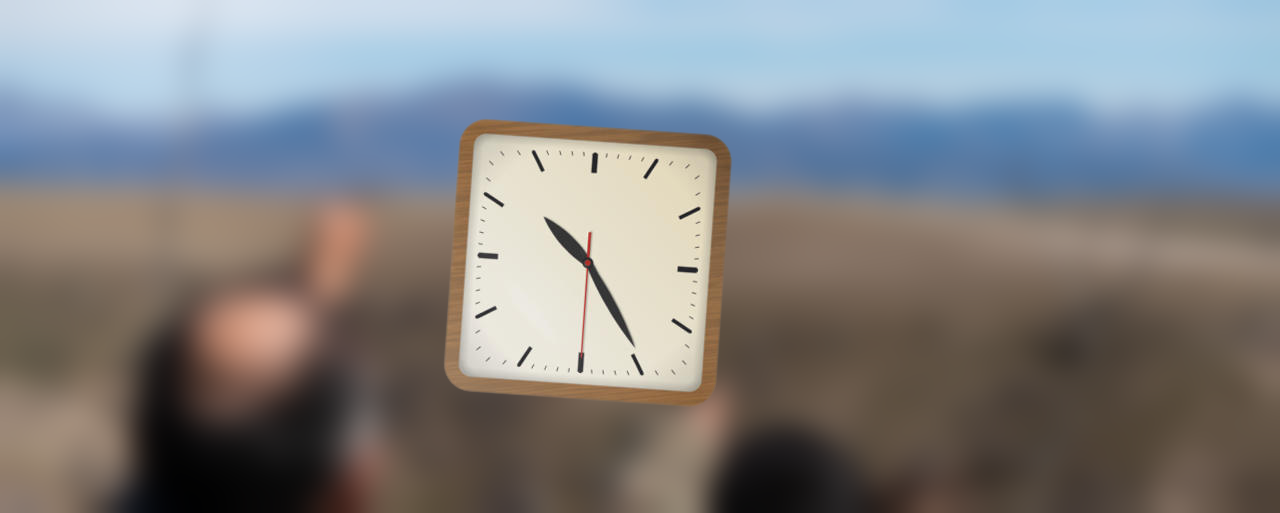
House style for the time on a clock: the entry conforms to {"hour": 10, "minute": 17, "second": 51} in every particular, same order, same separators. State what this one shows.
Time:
{"hour": 10, "minute": 24, "second": 30}
